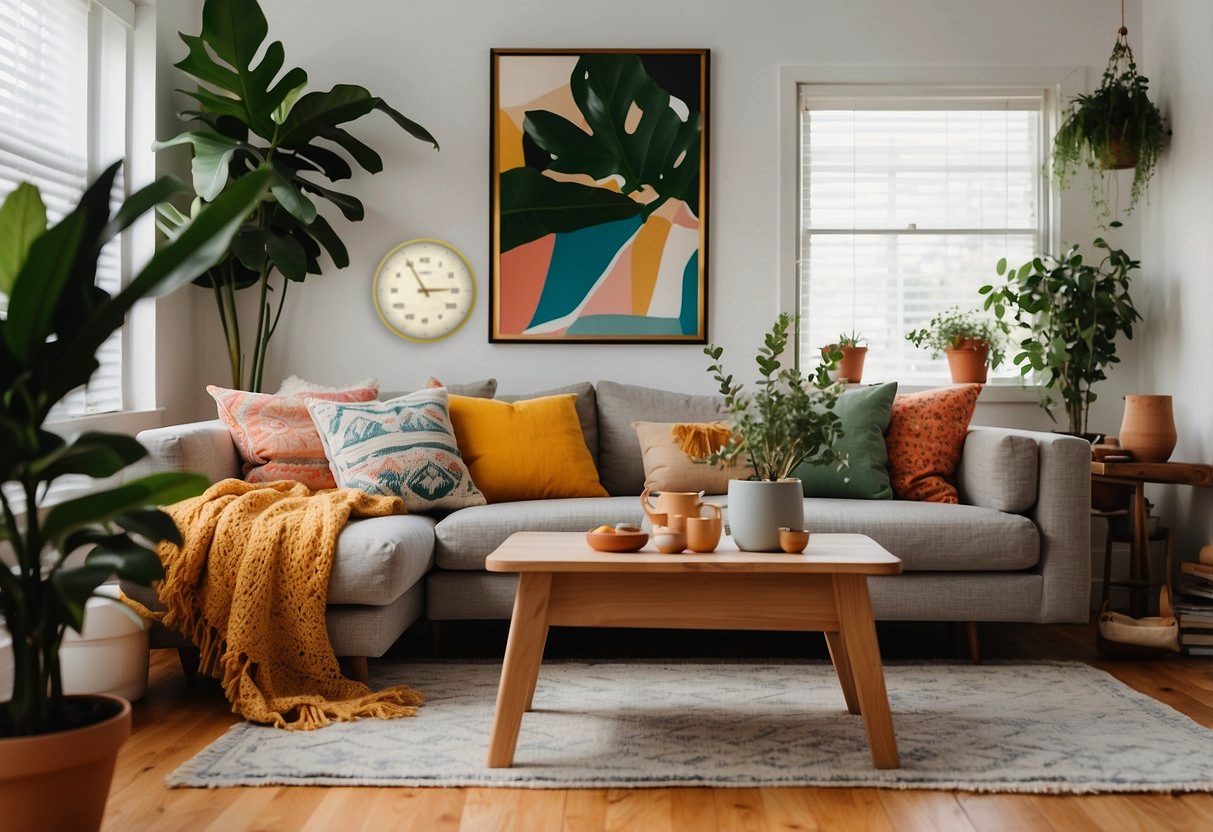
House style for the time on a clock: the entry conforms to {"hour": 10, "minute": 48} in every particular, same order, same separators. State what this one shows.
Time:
{"hour": 2, "minute": 55}
